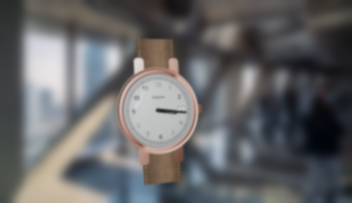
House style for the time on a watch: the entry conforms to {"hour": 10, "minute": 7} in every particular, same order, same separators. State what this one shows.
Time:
{"hour": 3, "minute": 16}
